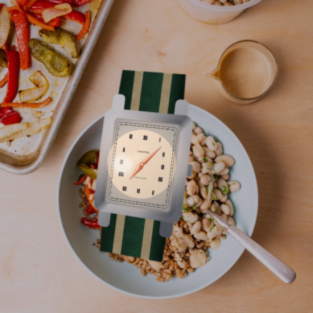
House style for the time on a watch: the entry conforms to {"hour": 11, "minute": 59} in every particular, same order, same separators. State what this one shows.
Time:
{"hour": 7, "minute": 7}
